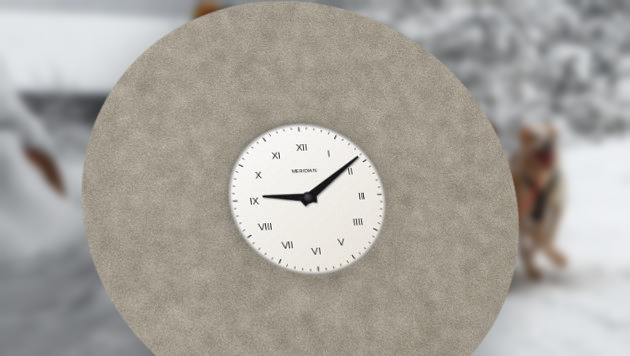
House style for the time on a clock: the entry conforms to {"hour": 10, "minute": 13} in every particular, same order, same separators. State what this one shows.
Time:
{"hour": 9, "minute": 9}
